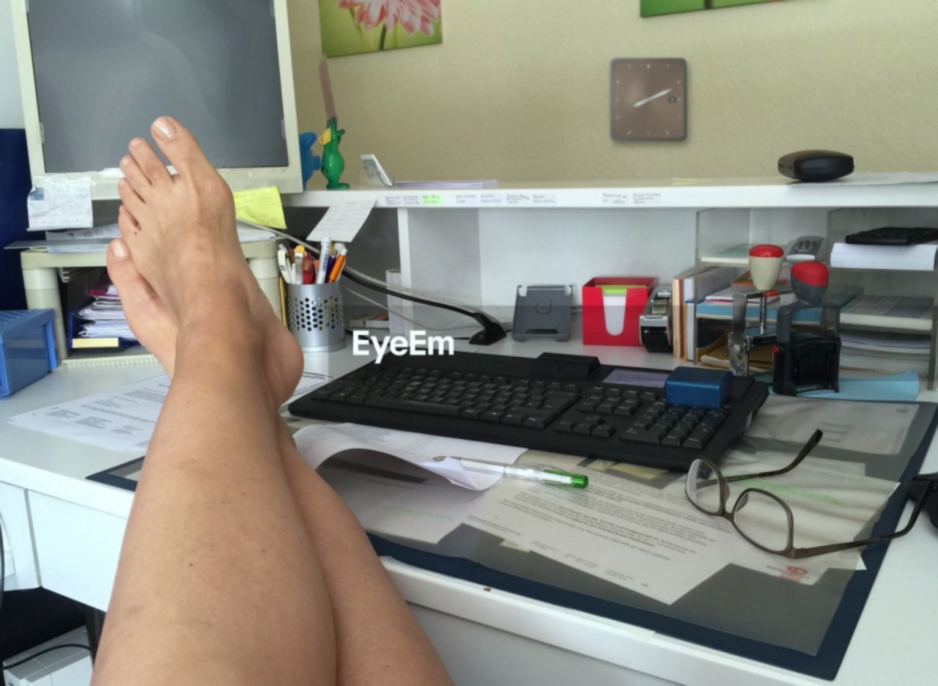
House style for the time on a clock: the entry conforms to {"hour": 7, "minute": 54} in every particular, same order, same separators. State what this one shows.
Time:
{"hour": 8, "minute": 11}
